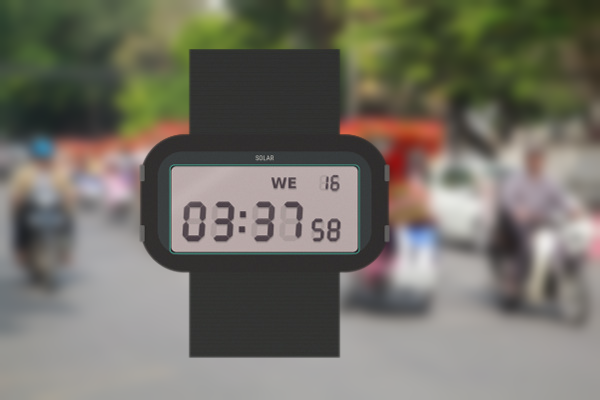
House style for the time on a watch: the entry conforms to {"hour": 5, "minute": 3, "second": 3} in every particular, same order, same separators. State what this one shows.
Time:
{"hour": 3, "minute": 37, "second": 58}
